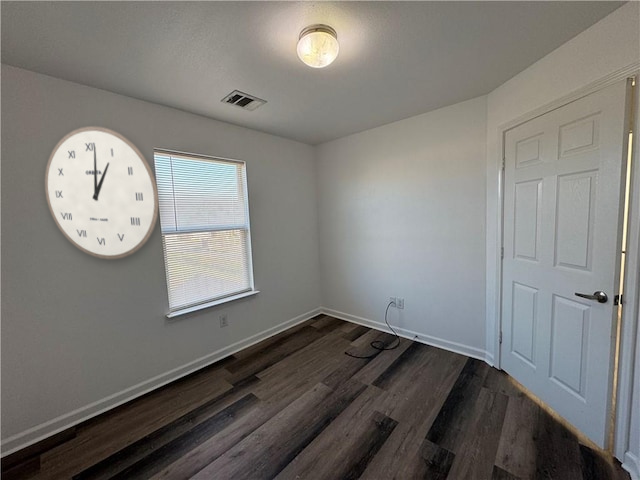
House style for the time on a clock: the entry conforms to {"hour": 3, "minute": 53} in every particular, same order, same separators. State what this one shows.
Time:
{"hour": 1, "minute": 1}
